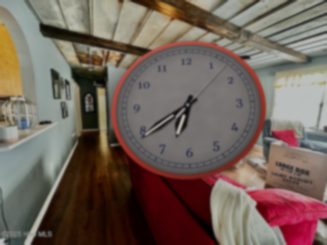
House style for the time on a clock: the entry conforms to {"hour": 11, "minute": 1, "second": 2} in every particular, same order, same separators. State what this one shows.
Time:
{"hour": 6, "minute": 39, "second": 7}
